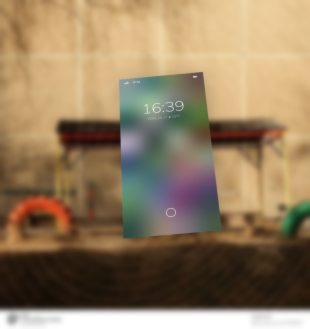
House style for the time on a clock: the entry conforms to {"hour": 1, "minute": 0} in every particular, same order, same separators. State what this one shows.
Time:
{"hour": 16, "minute": 39}
